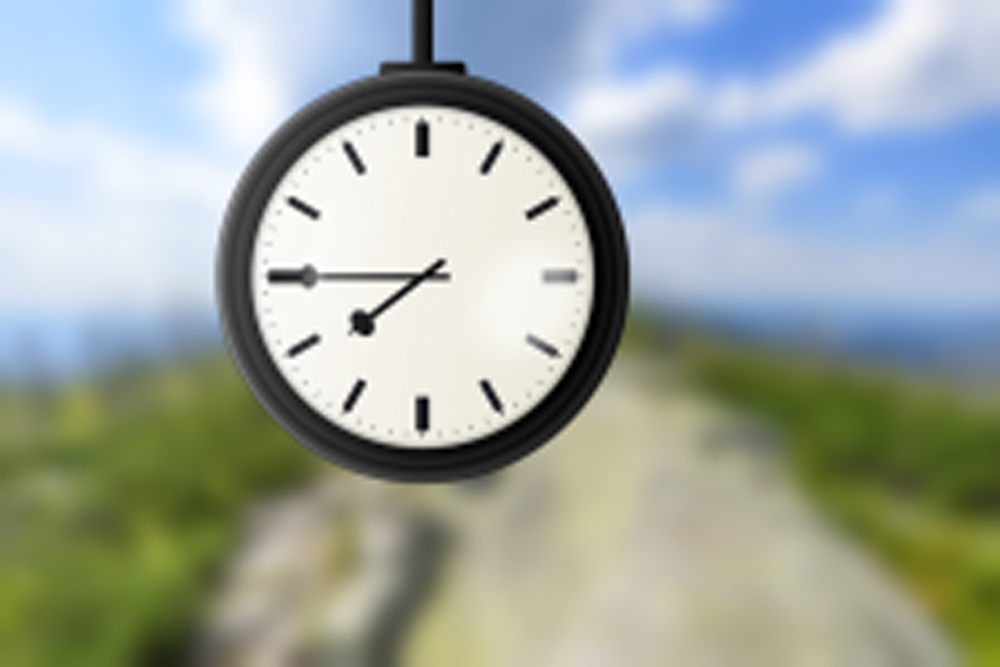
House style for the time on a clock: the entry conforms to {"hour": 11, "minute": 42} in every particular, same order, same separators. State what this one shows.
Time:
{"hour": 7, "minute": 45}
